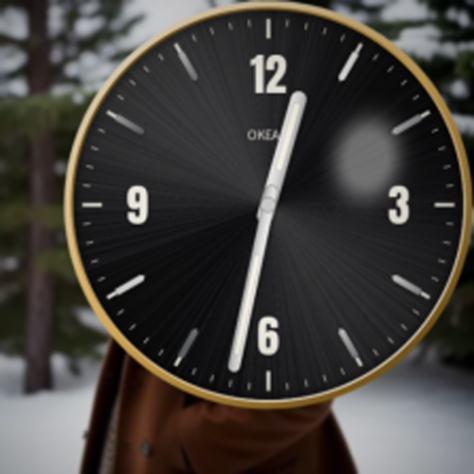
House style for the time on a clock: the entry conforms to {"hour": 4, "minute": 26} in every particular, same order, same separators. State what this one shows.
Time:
{"hour": 12, "minute": 32}
